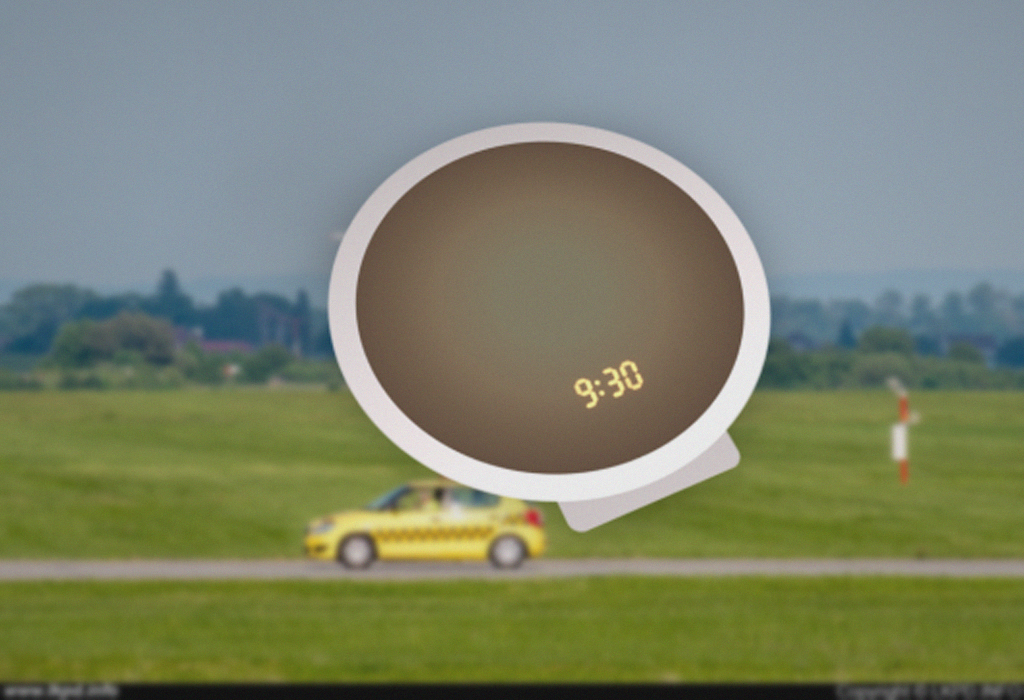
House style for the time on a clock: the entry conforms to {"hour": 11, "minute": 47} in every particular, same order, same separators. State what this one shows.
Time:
{"hour": 9, "minute": 30}
